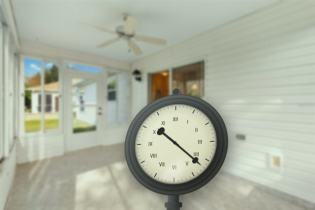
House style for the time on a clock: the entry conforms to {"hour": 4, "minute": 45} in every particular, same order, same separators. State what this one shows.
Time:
{"hour": 10, "minute": 22}
